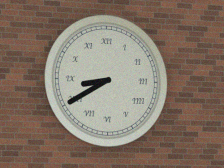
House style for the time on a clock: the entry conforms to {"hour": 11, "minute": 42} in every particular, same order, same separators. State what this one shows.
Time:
{"hour": 8, "minute": 40}
